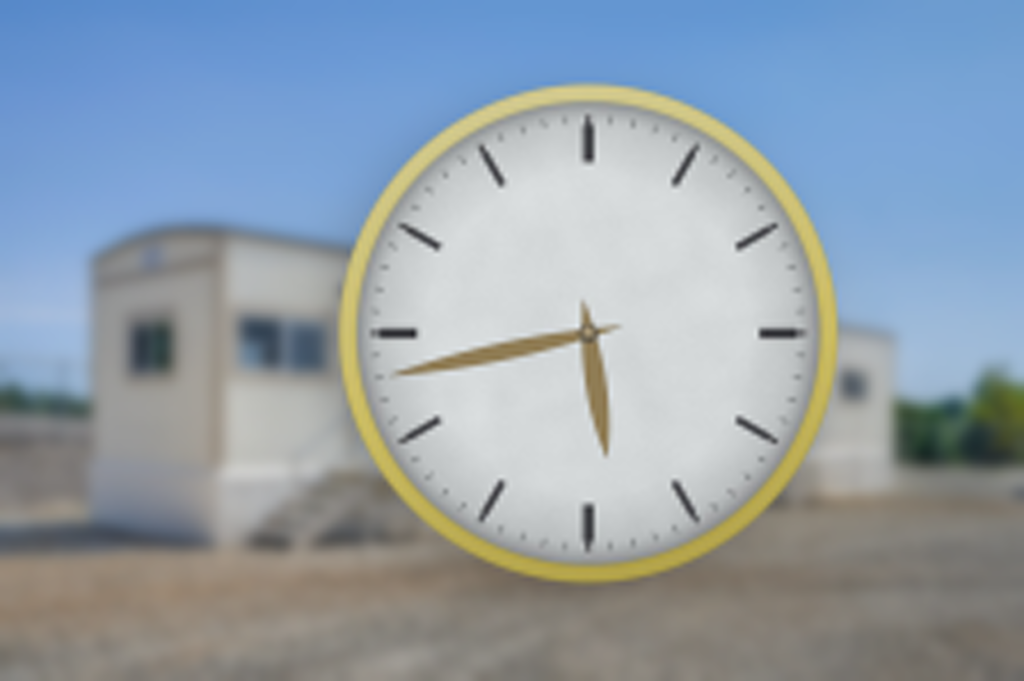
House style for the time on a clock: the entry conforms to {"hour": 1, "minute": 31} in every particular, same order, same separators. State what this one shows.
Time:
{"hour": 5, "minute": 43}
